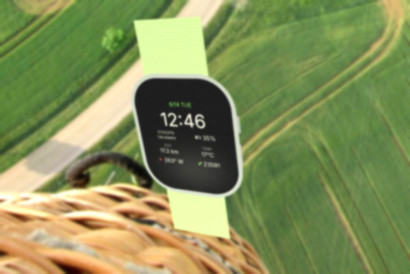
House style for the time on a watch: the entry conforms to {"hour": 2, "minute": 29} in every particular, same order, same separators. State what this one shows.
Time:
{"hour": 12, "minute": 46}
